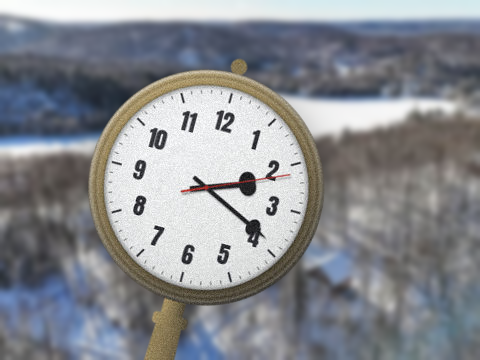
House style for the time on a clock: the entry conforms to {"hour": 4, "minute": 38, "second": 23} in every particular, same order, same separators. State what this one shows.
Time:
{"hour": 2, "minute": 19, "second": 11}
